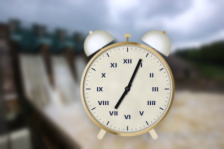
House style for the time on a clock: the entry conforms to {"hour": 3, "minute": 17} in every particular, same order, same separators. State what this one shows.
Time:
{"hour": 7, "minute": 4}
